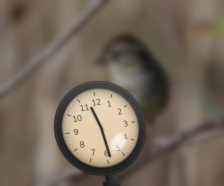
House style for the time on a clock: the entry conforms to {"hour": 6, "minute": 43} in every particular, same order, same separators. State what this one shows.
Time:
{"hour": 11, "minute": 29}
